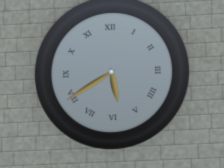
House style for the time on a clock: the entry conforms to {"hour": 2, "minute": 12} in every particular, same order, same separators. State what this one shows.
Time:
{"hour": 5, "minute": 40}
